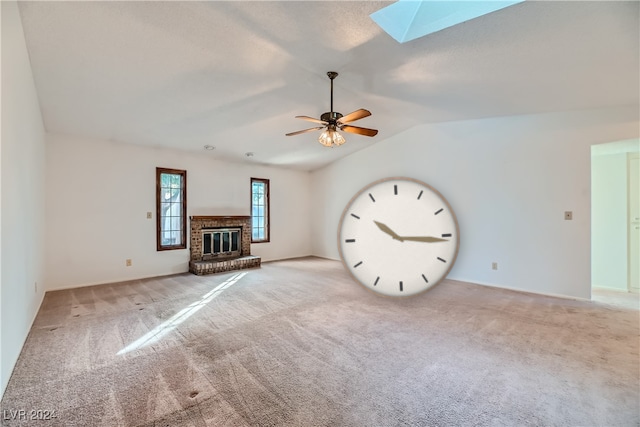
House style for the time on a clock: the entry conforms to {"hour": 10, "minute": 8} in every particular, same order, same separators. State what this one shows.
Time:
{"hour": 10, "minute": 16}
